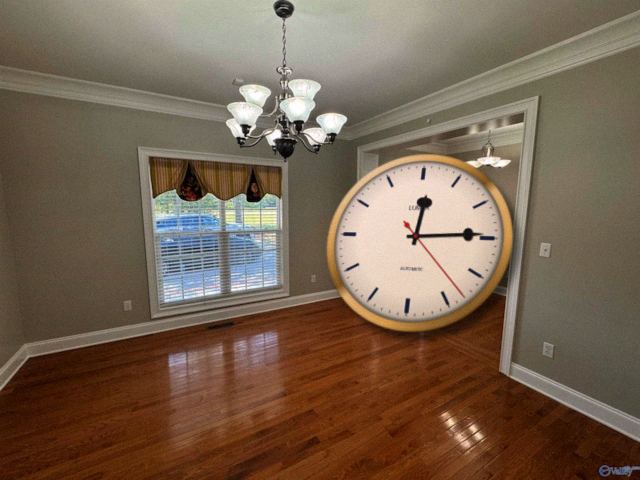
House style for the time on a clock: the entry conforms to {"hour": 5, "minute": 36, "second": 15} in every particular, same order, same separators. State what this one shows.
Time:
{"hour": 12, "minute": 14, "second": 23}
